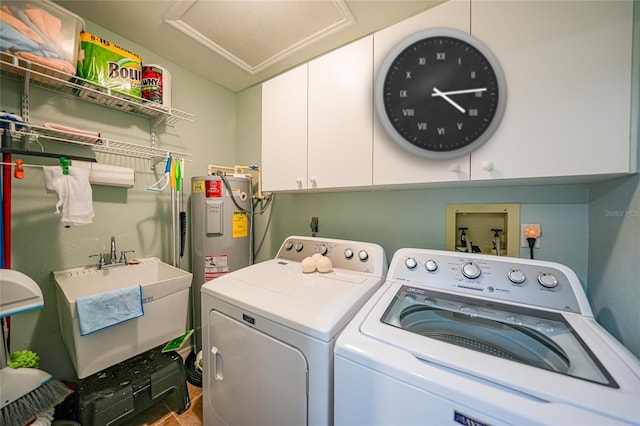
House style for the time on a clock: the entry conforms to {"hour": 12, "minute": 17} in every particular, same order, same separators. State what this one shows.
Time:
{"hour": 4, "minute": 14}
